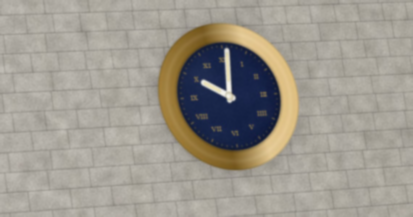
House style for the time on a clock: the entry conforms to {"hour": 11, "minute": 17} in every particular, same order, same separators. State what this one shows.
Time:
{"hour": 10, "minute": 1}
